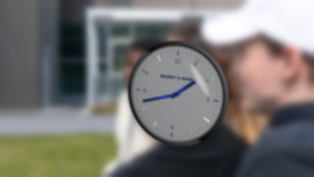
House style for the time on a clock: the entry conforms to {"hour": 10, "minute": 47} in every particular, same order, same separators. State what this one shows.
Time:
{"hour": 1, "minute": 42}
